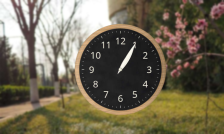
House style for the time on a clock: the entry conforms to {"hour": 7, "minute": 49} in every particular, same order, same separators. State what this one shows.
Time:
{"hour": 1, "minute": 5}
